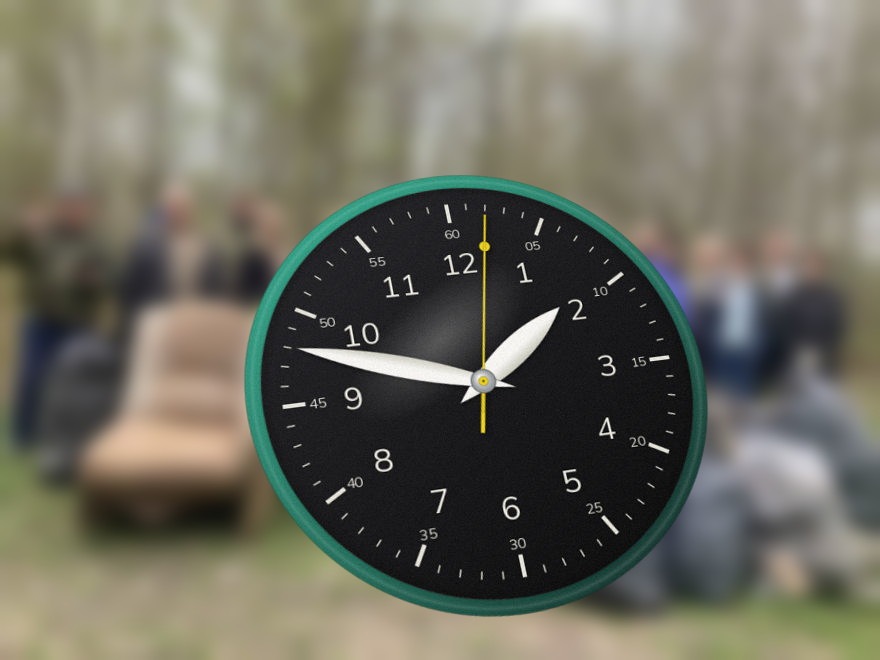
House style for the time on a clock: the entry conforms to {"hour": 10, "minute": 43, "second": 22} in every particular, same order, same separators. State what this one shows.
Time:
{"hour": 1, "minute": 48, "second": 2}
